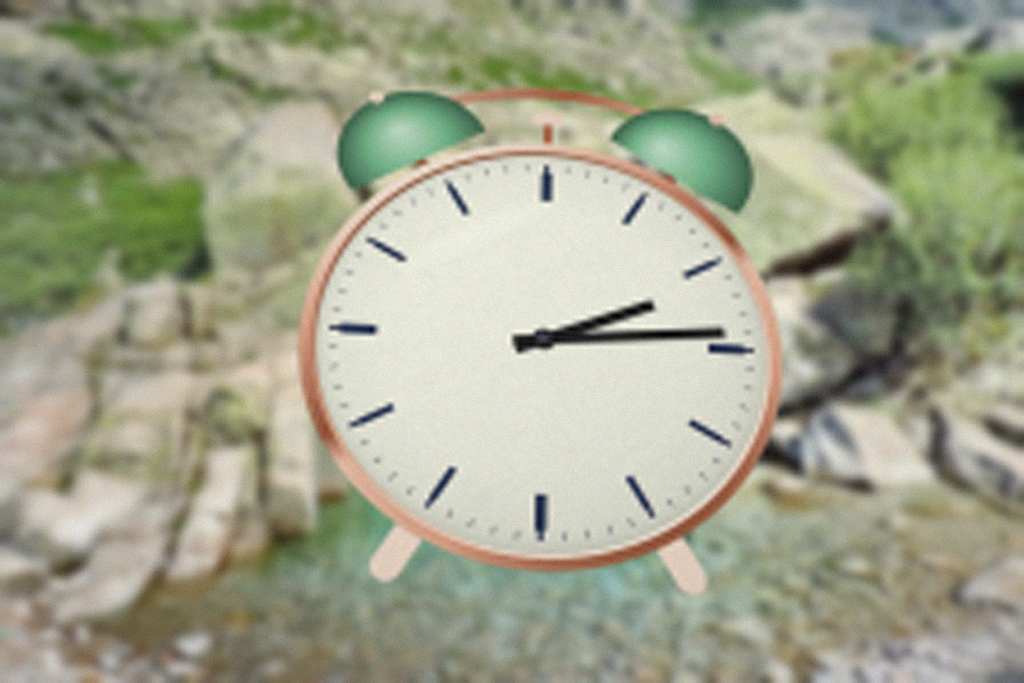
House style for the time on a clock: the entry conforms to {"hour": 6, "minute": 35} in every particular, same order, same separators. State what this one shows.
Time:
{"hour": 2, "minute": 14}
